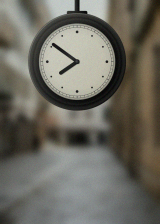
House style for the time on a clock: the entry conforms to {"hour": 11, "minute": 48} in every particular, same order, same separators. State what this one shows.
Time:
{"hour": 7, "minute": 51}
